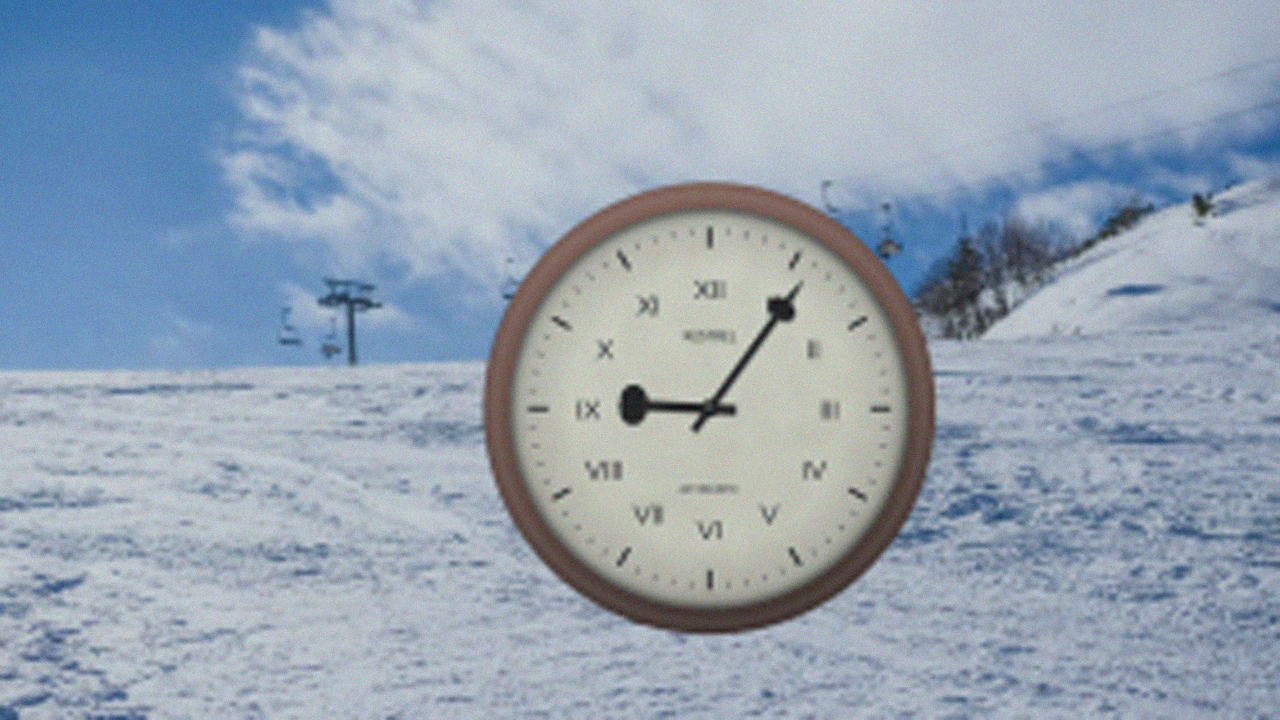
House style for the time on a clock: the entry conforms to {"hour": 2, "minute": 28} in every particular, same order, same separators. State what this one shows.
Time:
{"hour": 9, "minute": 6}
